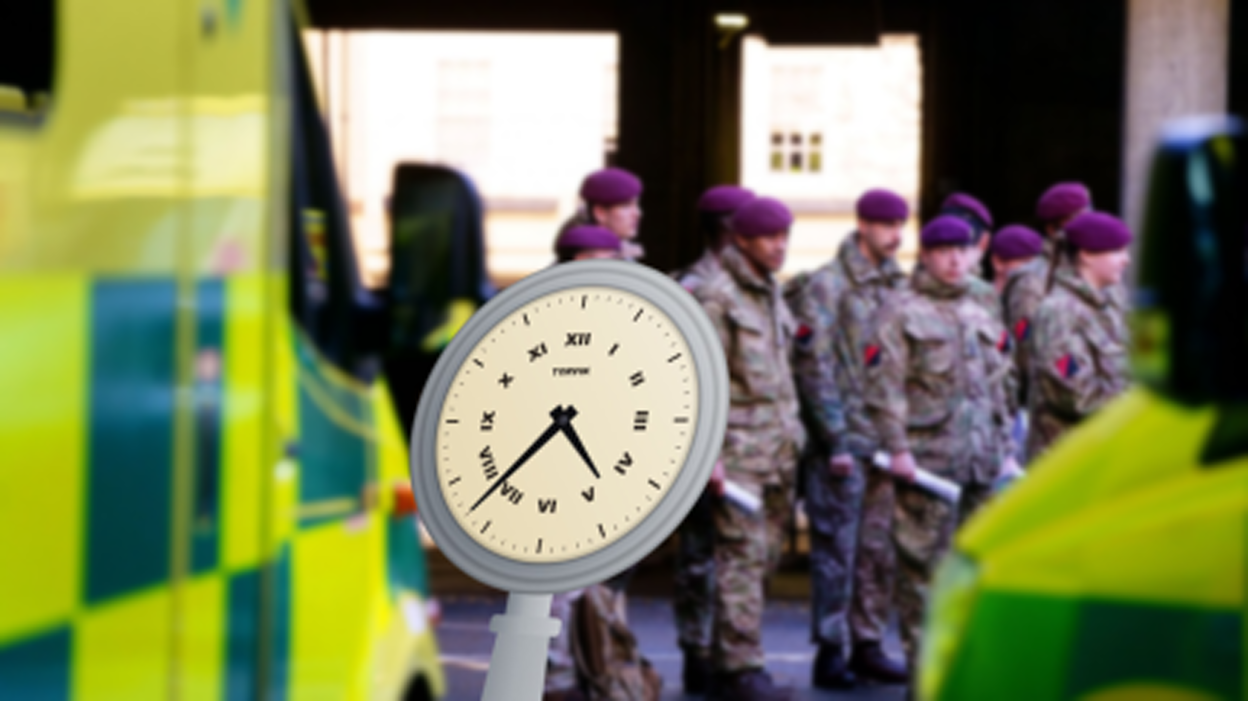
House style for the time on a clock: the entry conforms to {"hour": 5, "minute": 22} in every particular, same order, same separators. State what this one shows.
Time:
{"hour": 4, "minute": 37}
